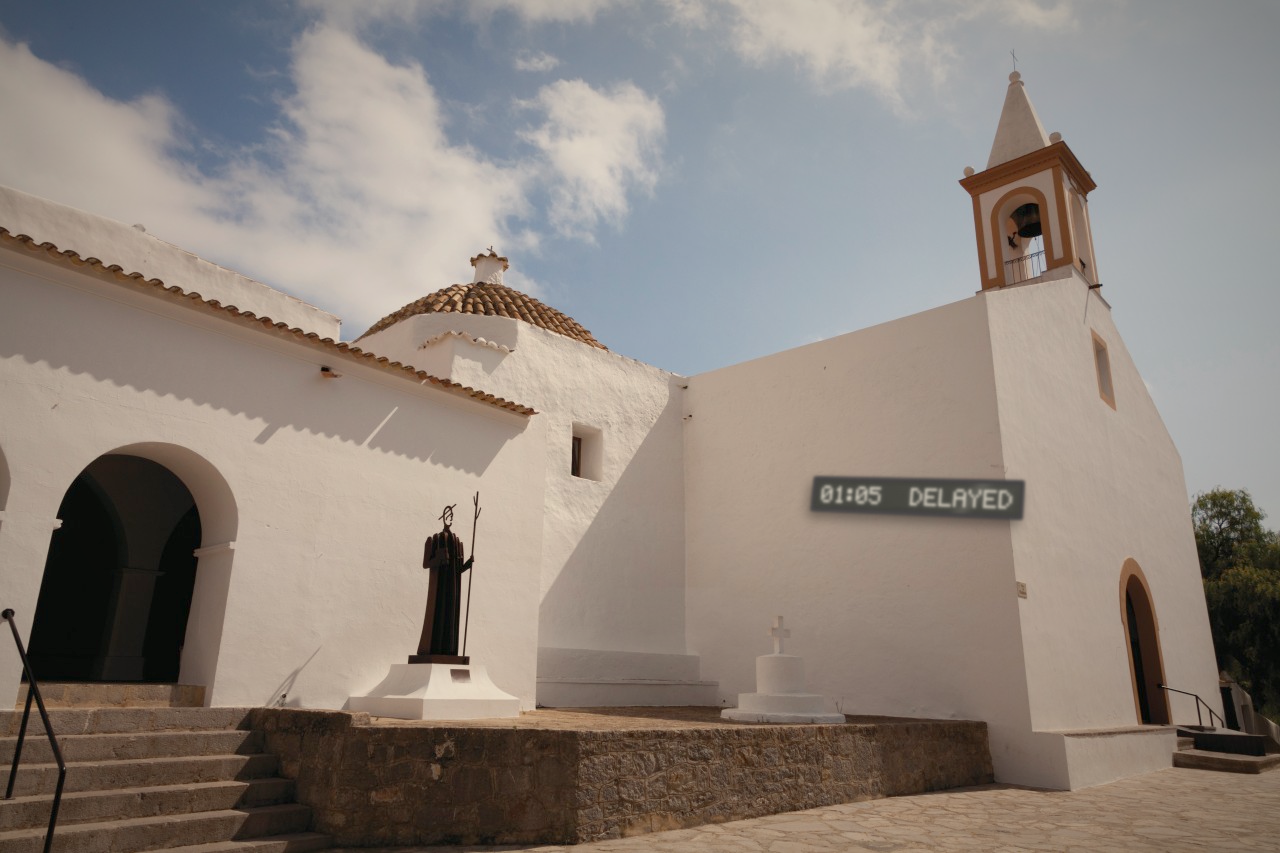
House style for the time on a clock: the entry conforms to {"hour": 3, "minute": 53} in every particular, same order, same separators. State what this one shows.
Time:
{"hour": 1, "minute": 5}
